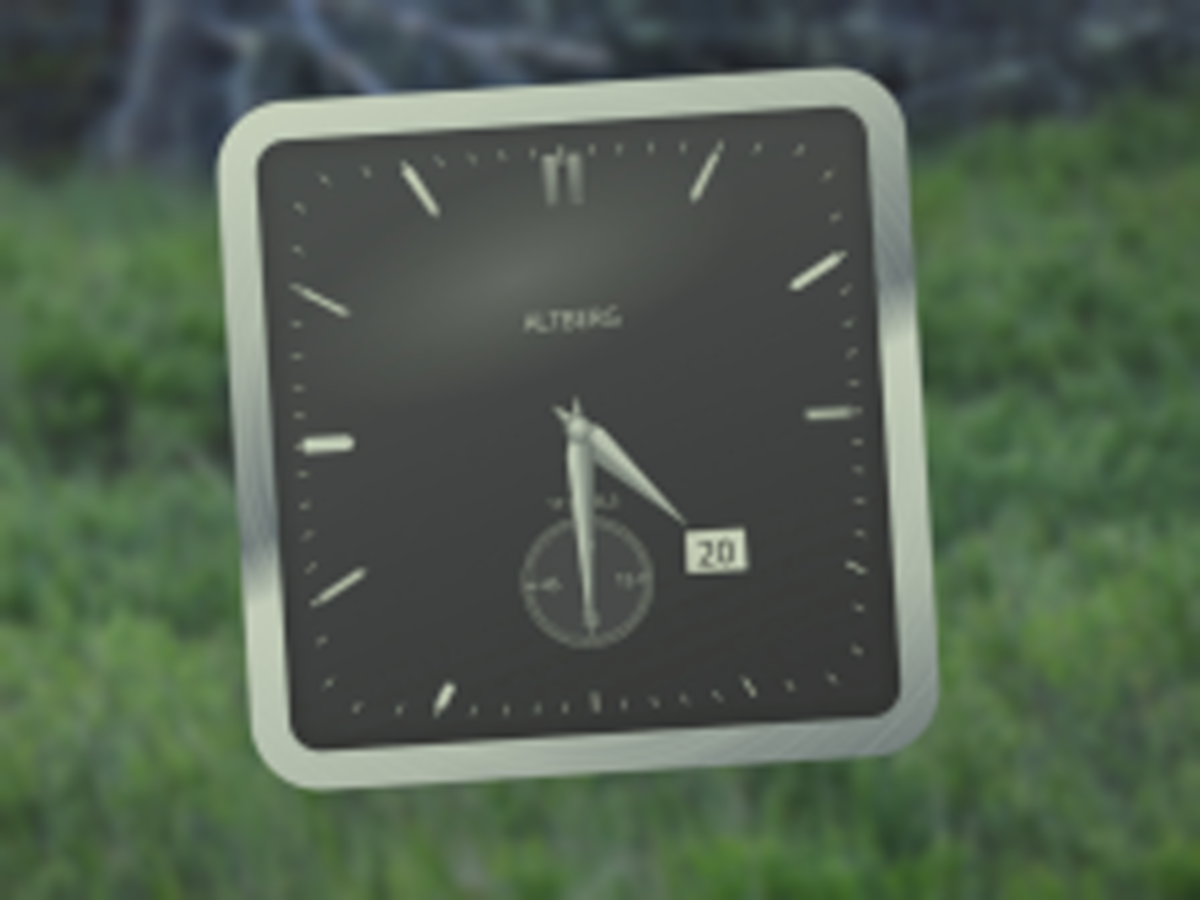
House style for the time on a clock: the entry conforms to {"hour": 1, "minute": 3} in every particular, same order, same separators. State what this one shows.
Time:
{"hour": 4, "minute": 30}
